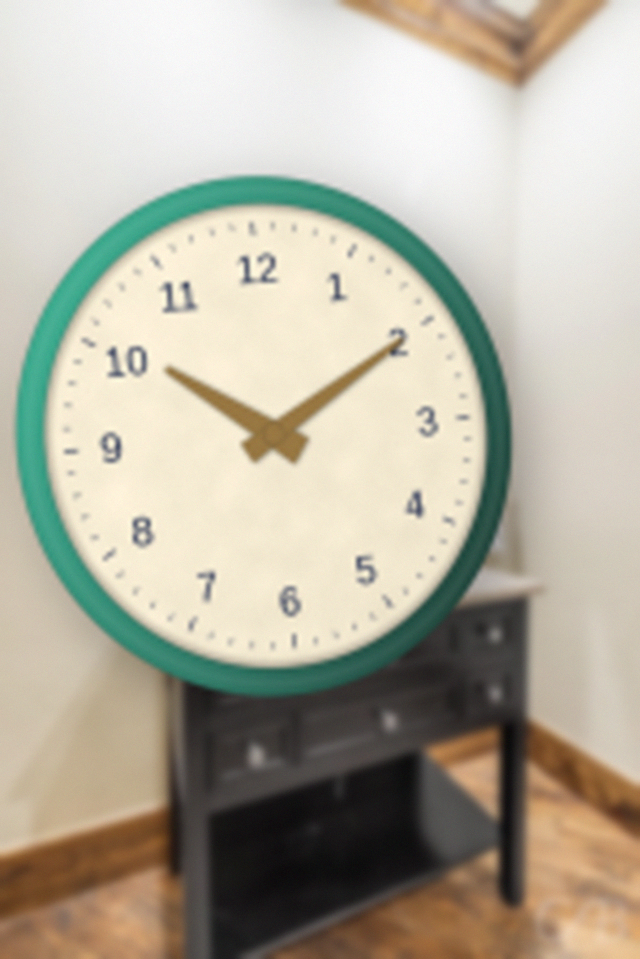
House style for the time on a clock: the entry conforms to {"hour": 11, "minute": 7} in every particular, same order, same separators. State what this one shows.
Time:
{"hour": 10, "minute": 10}
